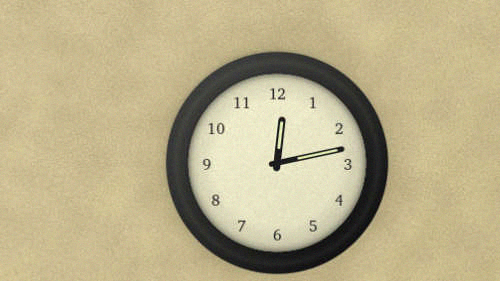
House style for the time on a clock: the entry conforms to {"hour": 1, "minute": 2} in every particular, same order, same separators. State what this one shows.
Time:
{"hour": 12, "minute": 13}
